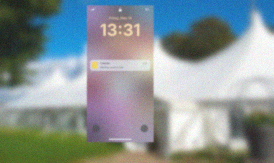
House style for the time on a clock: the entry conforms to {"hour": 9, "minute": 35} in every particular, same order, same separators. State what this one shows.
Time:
{"hour": 13, "minute": 31}
